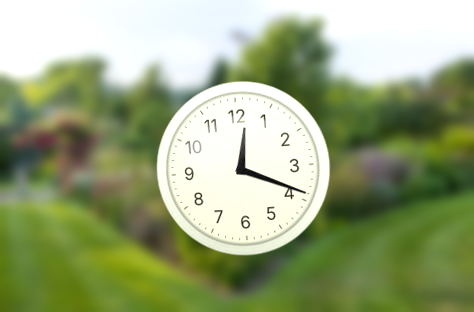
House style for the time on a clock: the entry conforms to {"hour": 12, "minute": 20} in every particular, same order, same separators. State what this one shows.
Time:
{"hour": 12, "minute": 19}
